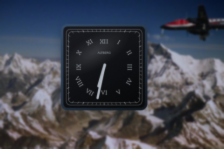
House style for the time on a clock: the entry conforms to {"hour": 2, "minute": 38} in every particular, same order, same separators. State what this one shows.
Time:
{"hour": 6, "minute": 32}
